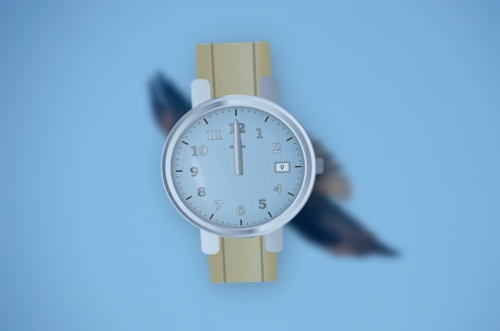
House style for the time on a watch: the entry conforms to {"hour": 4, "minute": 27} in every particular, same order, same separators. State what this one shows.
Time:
{"hour": 12, "minute": 0}
